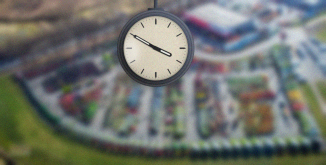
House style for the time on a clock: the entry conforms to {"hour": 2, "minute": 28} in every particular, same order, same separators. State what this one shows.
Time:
{"hour": 3, "minute": 50}
